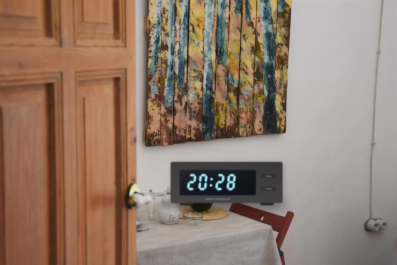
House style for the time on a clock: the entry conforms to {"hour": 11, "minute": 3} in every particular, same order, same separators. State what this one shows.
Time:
{"hour": 20, "minute": 28}
